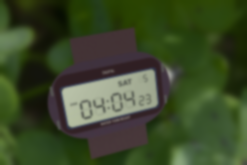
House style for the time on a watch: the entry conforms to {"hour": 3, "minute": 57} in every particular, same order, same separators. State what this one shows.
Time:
{"hour": 4, "minute": 4}
